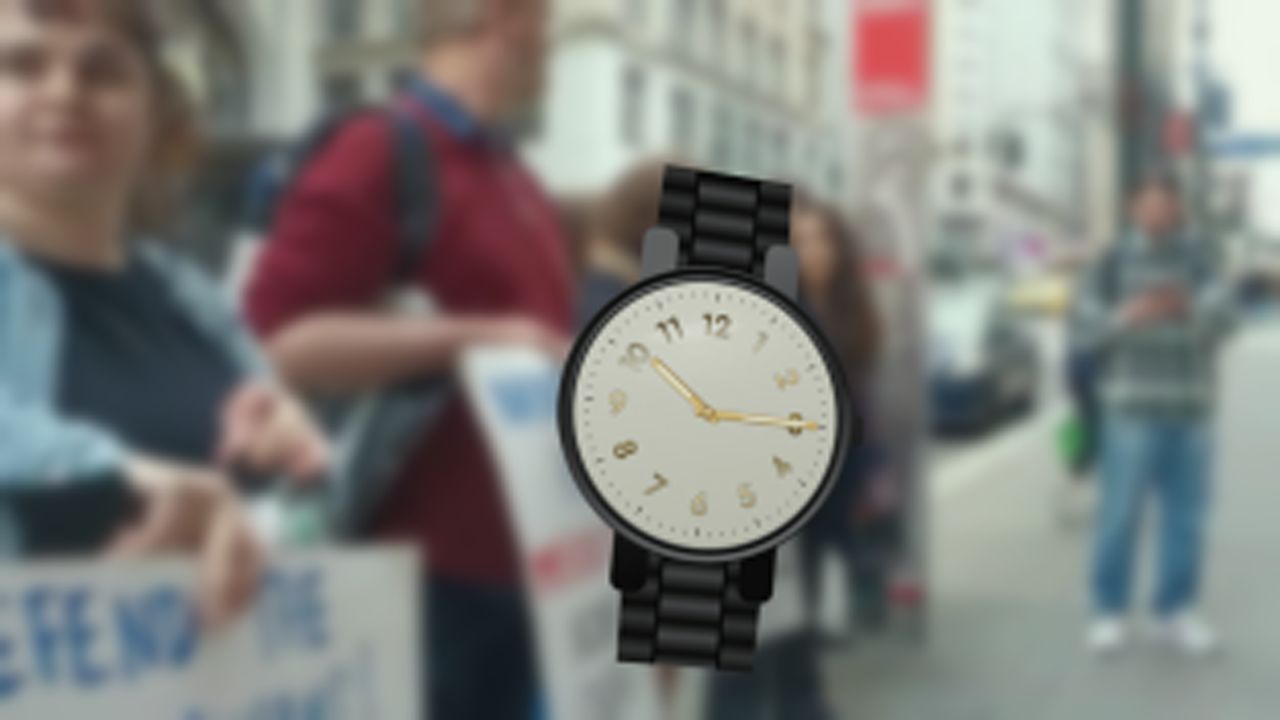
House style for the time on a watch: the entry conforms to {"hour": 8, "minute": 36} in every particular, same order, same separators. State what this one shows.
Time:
{"hour": 10, "minute": 15}
